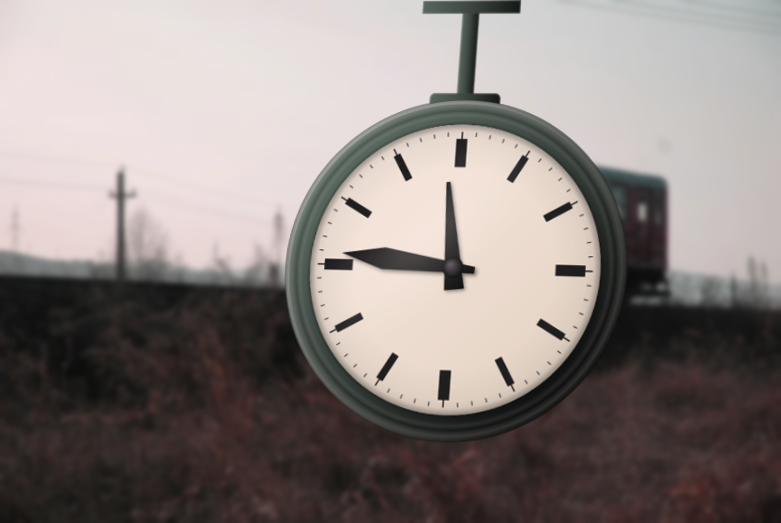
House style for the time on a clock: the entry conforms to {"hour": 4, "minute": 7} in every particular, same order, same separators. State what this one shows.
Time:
{"hour": 11, "minute": 46}
